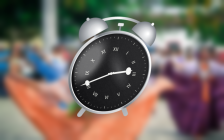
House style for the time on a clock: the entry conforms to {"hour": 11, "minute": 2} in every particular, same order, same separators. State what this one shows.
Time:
{"hour": 2, "minute": 41}
